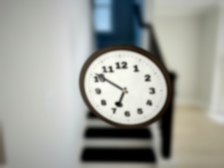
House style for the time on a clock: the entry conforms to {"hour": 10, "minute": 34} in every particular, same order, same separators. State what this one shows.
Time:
{"hour": 6, "minute": 51}
